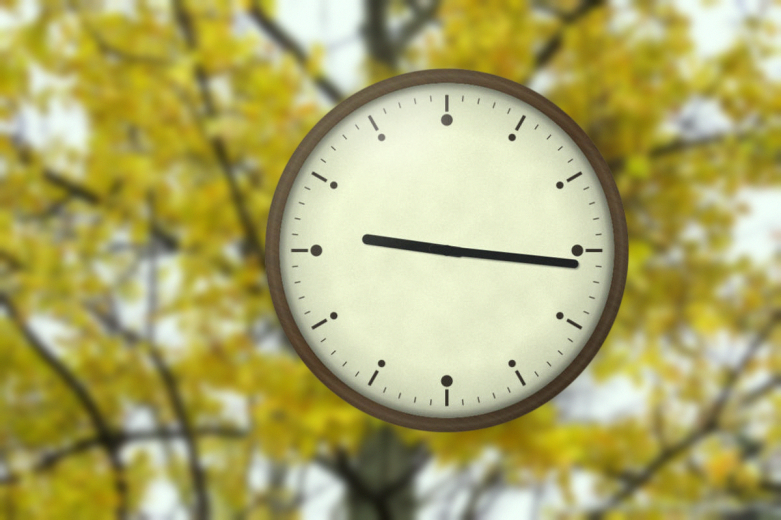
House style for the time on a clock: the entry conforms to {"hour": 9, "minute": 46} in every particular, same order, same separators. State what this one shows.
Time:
{"hour": 9, "minute": 16}
